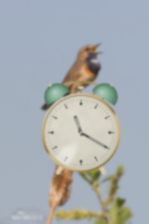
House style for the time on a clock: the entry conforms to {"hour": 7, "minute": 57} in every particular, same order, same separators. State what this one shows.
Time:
{"hour": 11, "minute": 20}
